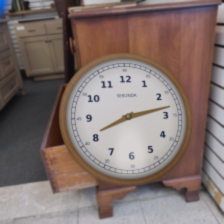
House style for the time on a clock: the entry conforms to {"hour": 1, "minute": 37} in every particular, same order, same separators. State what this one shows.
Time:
{"hour": 8, "minute": 13}
